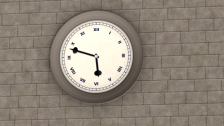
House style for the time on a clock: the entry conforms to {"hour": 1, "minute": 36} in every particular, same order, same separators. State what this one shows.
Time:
{"hour": 5, "minute": 48}
